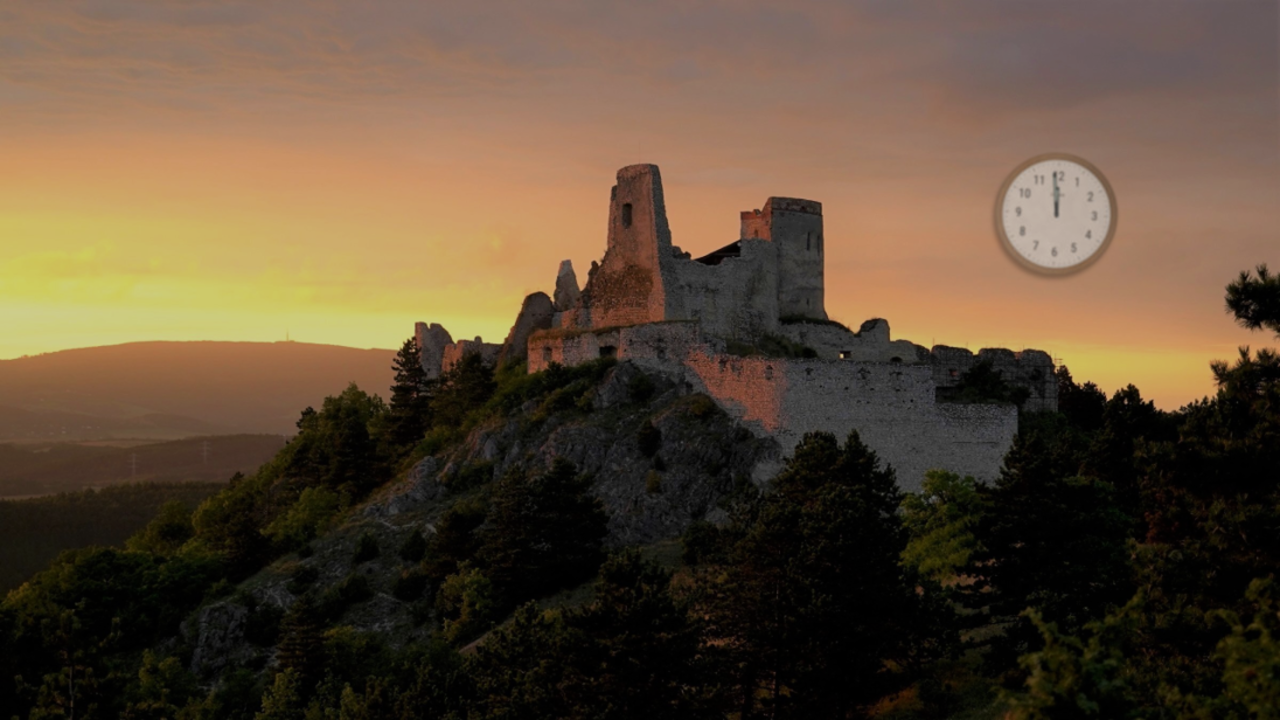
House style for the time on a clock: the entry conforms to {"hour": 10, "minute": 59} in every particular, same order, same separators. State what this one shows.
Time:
{"hour": 11, "minute": 59}
